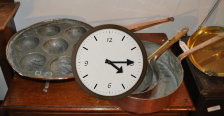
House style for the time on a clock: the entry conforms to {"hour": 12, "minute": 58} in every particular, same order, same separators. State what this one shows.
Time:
{"hour": 4, "minute": 15}
